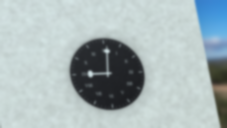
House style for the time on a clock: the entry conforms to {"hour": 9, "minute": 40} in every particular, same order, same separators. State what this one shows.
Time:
{"hour": 9, "minute": 1}
